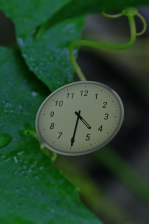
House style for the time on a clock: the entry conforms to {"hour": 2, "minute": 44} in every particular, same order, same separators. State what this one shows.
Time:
{"hour": 4, "minute": 30}
